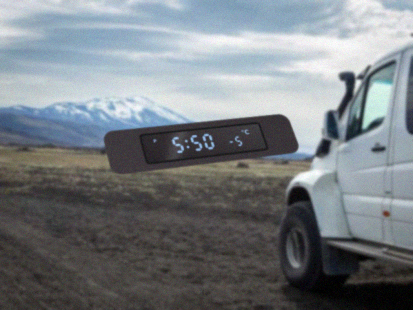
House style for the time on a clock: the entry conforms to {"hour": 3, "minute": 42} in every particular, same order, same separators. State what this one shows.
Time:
{"hour": 5, "minute": 50}
